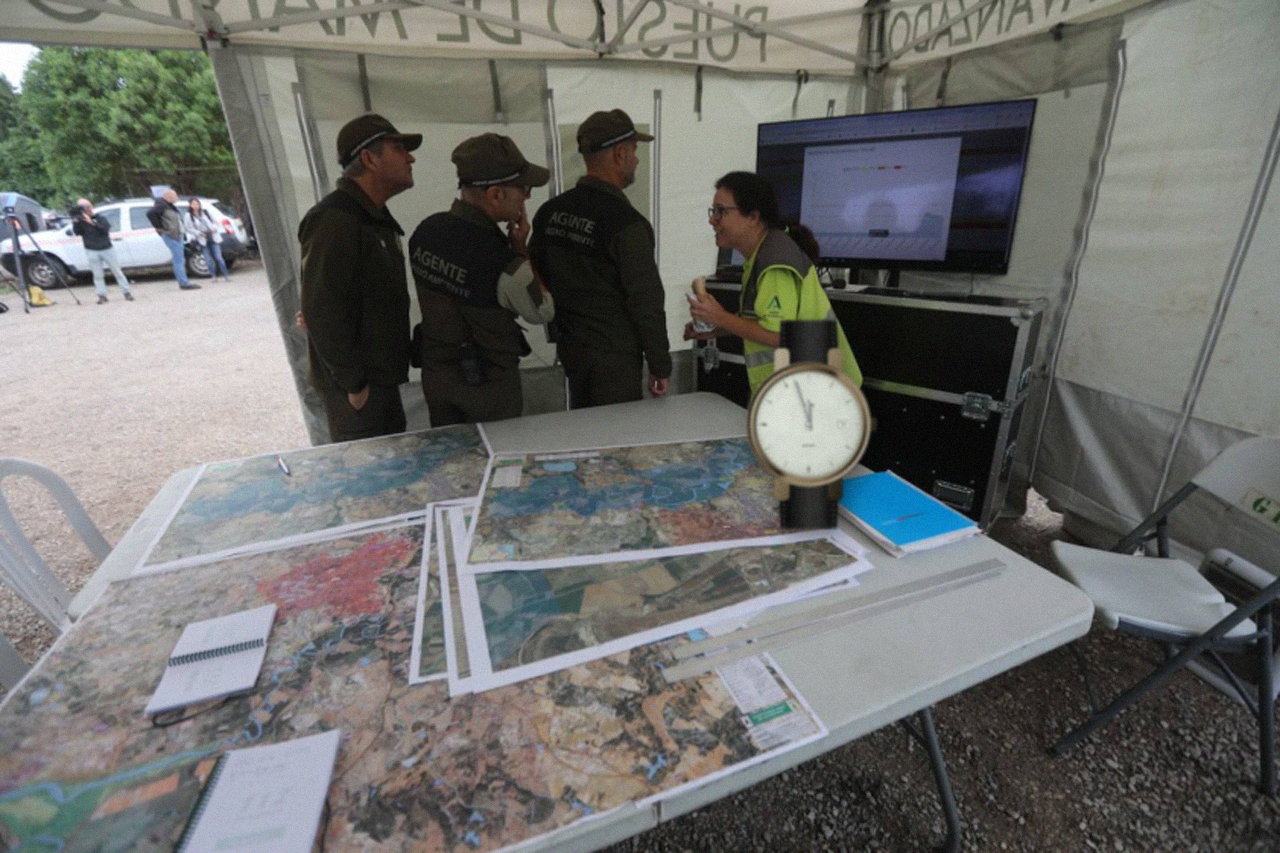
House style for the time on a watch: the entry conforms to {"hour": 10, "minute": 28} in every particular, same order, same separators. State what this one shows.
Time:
{"hour": 11, "minute": 57}
